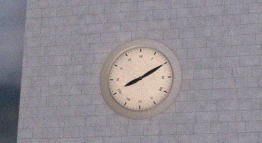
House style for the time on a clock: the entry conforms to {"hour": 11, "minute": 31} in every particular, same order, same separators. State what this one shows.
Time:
{"hour": 8, "minute": 10}
